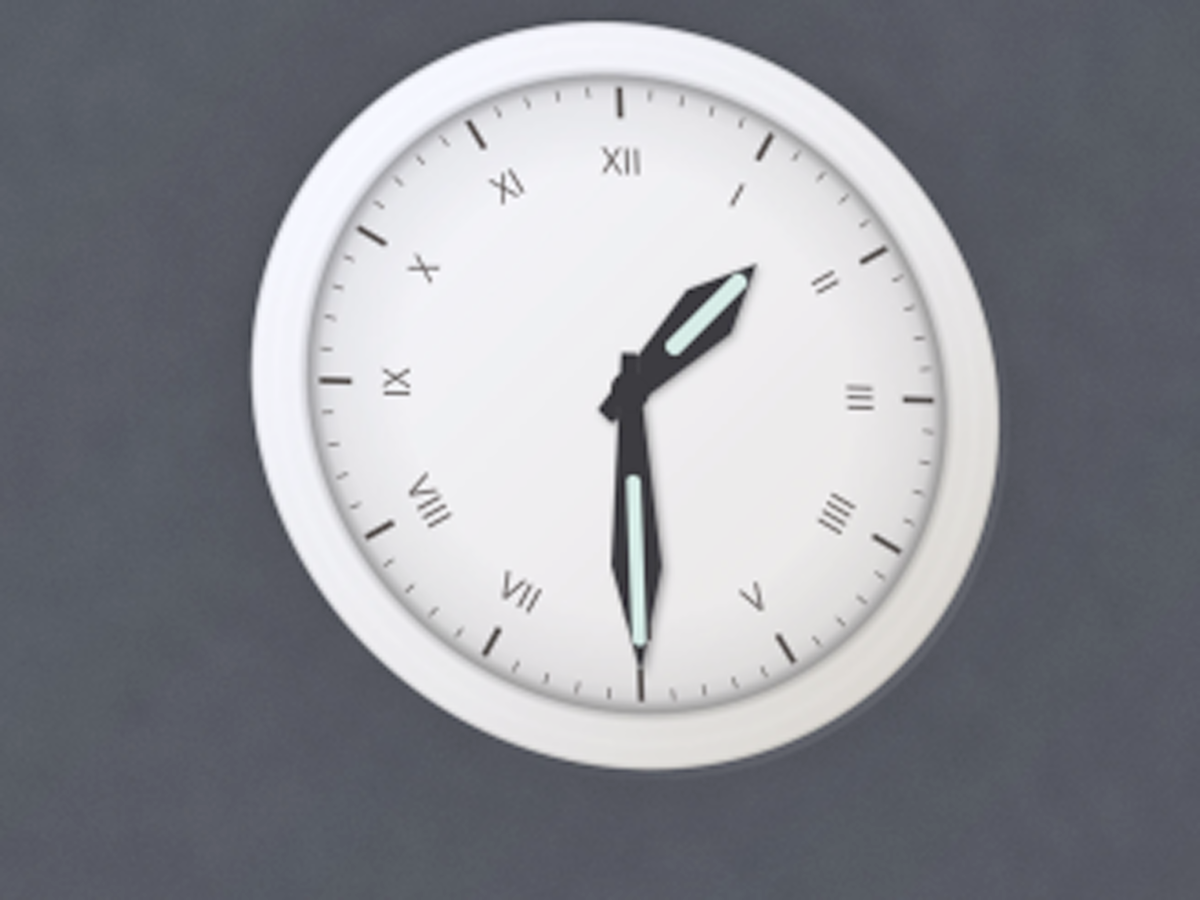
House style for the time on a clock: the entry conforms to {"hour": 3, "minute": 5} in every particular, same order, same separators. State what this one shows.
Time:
{"hour": 1, "minute": 30}
